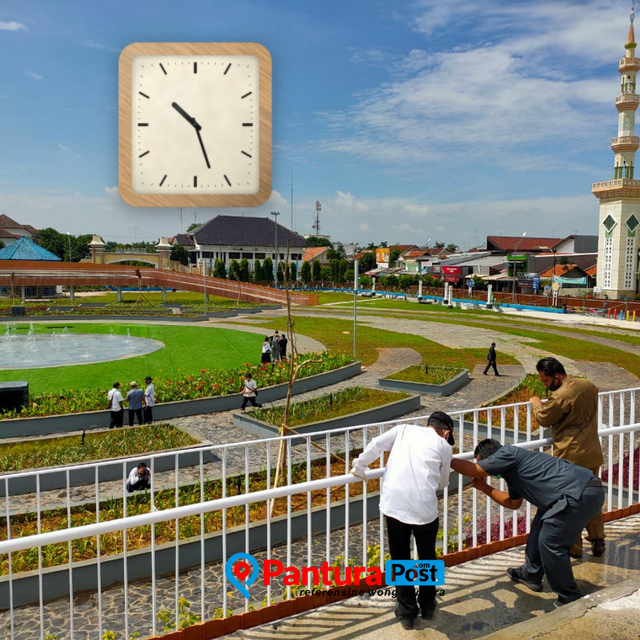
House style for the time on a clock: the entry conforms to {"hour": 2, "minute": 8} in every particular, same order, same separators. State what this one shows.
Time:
{"hour": 10, "minute": 27}
